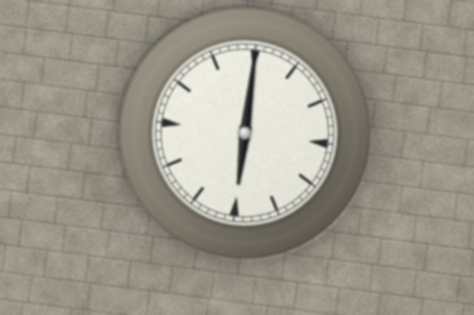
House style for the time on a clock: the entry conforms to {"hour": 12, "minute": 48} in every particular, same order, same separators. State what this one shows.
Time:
{"hour": 6, "minute": 0}
